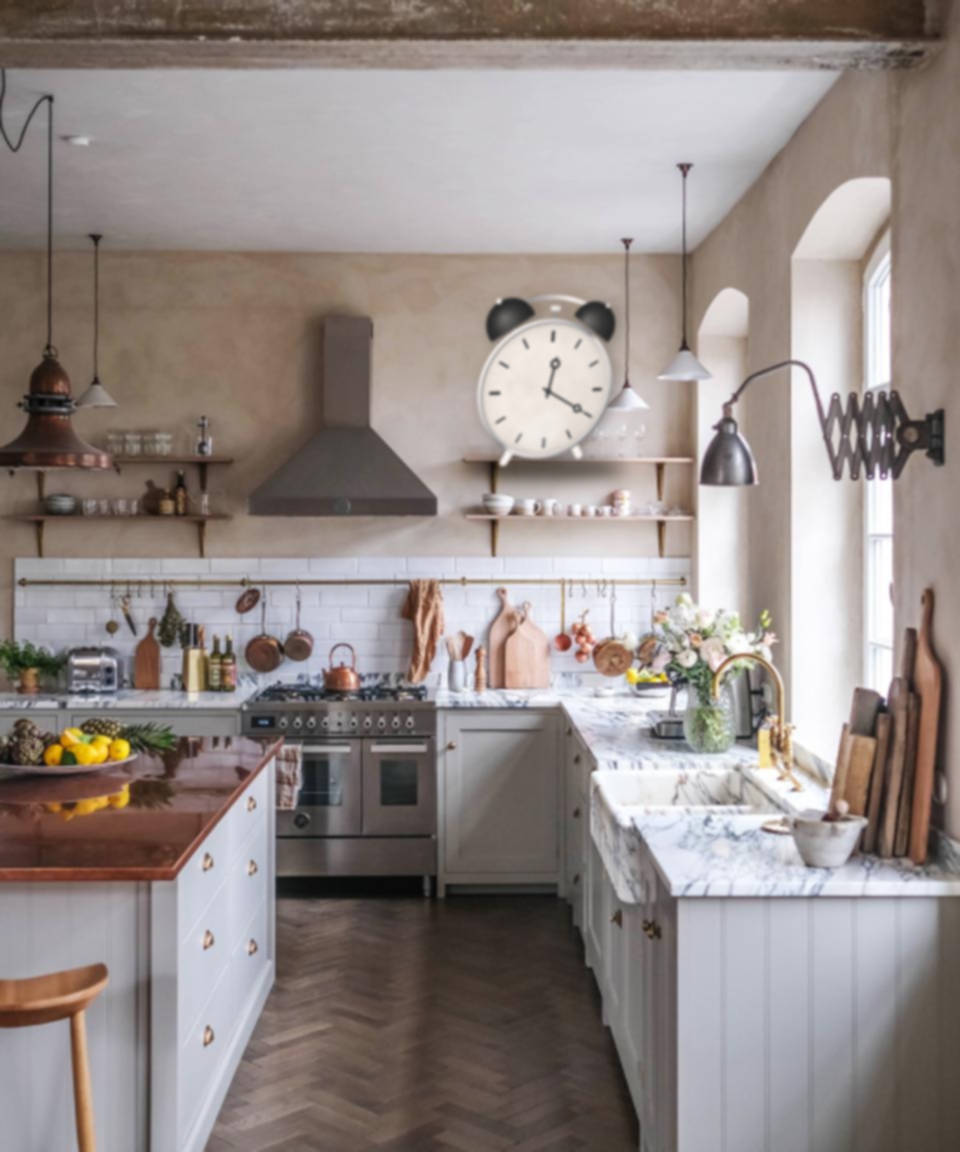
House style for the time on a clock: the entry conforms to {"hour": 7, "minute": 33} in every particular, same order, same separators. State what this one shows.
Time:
{"hour": 12, "minute": 20}
